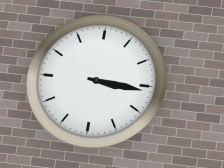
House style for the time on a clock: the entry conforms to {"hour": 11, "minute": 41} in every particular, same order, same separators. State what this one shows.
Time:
{"hour": 3, "minute": 16}
